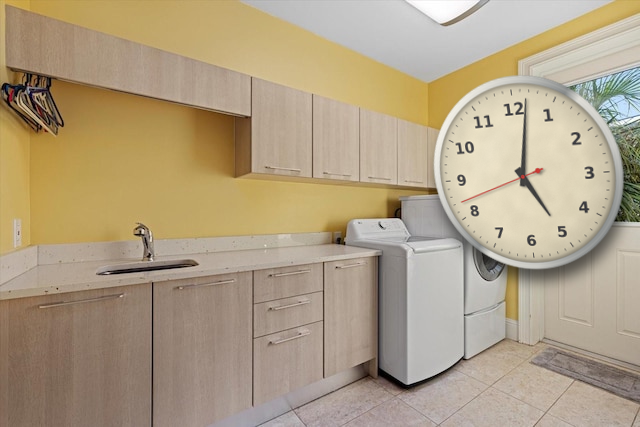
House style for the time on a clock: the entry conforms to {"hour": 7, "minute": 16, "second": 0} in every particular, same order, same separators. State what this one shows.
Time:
{"hour": 5, "minute": 1, "second": 42}
